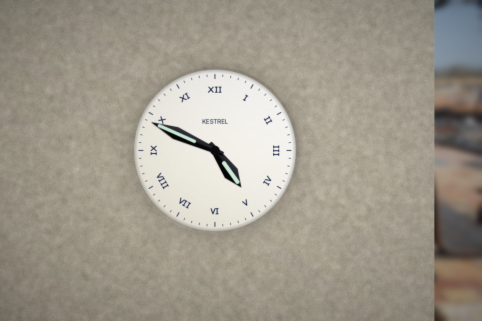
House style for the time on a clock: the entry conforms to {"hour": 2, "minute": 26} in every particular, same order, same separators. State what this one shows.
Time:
{"hour": 4, "minute": 49}
